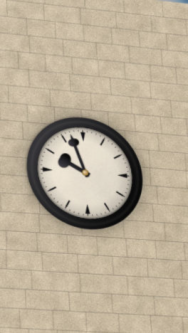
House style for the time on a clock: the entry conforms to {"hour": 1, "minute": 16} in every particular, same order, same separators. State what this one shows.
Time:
{"hour": 9, "minute": 57}
